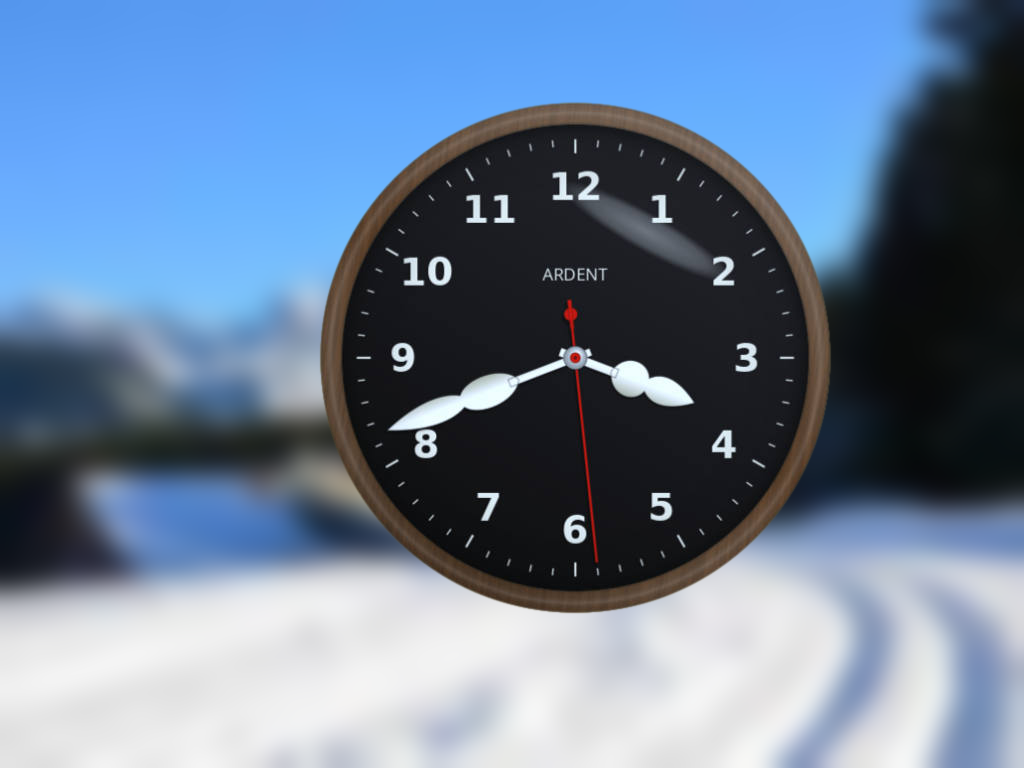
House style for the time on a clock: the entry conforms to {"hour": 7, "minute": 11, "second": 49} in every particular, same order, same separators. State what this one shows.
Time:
{"hour": 3, "minute": 41, "second": 29}
